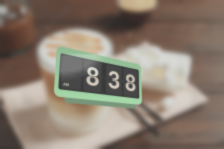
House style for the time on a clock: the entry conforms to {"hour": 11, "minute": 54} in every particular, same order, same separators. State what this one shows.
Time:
{"hour": 8, "minute": 38}
